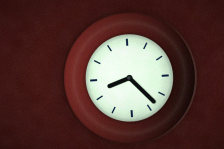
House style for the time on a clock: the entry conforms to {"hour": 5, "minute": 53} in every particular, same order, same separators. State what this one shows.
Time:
{"hour": 8, "minute": 23}
